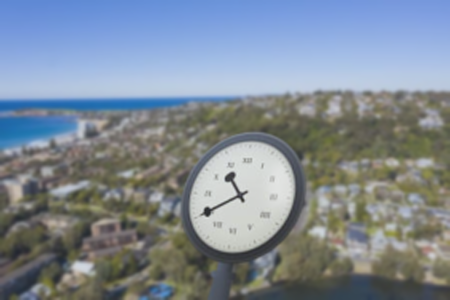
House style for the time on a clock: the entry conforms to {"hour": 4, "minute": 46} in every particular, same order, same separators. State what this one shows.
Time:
{"hour": 10, "minute": 40}
